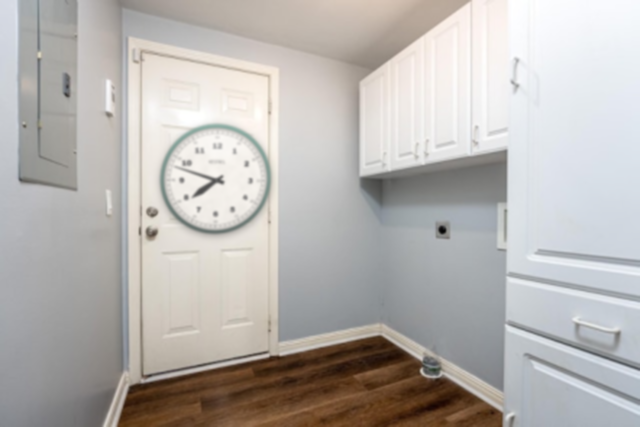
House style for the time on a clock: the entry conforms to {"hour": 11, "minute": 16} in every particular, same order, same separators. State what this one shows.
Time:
{"hour": 7, "minute": 48}
